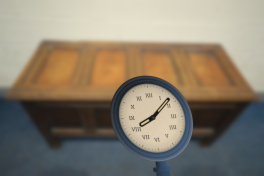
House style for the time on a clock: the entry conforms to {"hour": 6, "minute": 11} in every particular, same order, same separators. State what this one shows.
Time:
{"hour": 8, "minute": 8}
